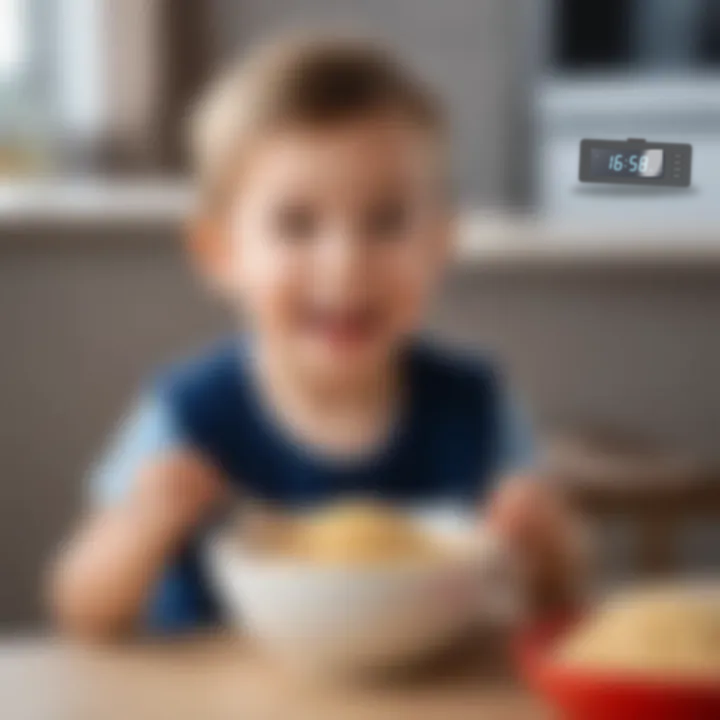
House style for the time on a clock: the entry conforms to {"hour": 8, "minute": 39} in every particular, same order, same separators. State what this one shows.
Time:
{"hour": 16, "minute": 58}
